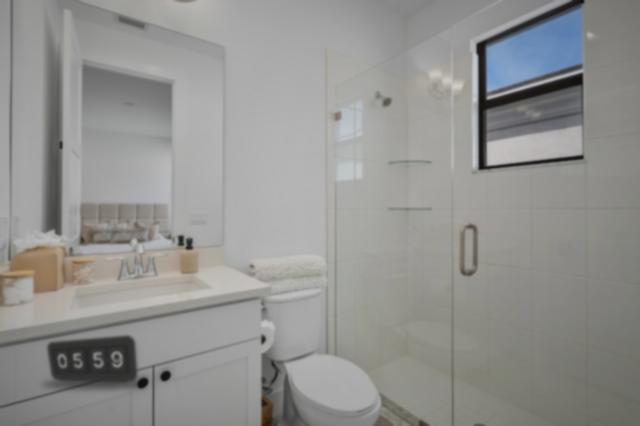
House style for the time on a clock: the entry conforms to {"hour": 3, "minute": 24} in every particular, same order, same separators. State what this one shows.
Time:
{"hour": 5, "minute": 59}
